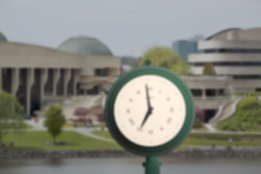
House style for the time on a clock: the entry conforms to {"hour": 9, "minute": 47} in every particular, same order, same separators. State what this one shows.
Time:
{"hour": 6, "minute": 59}
